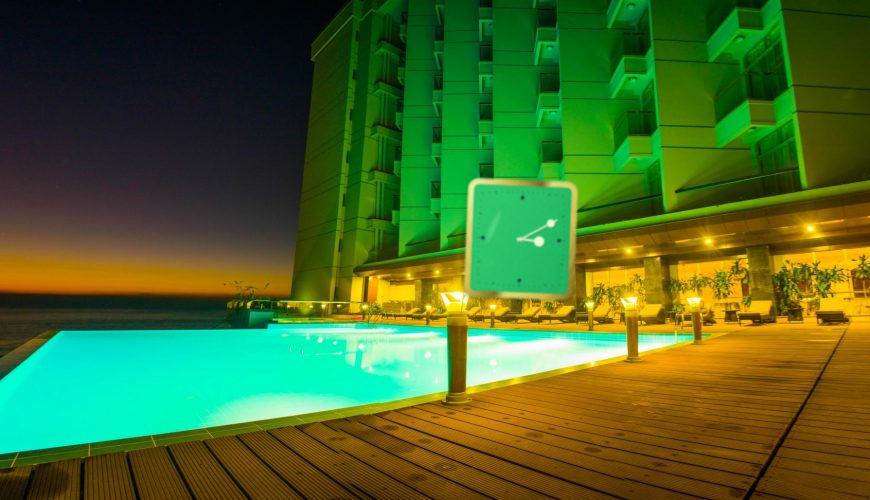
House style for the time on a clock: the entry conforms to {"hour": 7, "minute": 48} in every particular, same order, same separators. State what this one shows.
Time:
{"hour": 3, "minute": 10}
